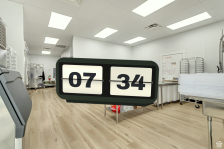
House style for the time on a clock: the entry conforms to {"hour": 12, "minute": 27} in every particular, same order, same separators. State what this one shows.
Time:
{"hour": 7, "minute": 34}
